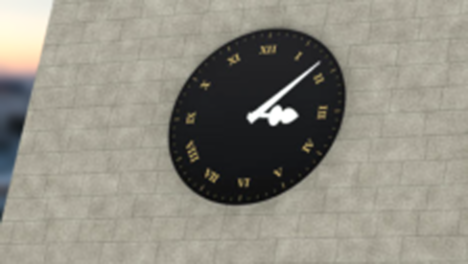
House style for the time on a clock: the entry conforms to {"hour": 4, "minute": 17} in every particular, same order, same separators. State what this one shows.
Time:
{"hour": 3, "minute": 8}
